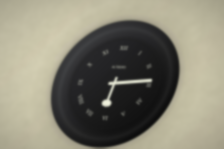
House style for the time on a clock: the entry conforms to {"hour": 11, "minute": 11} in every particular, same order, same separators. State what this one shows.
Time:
{"hour": 6, "minute": 14}
